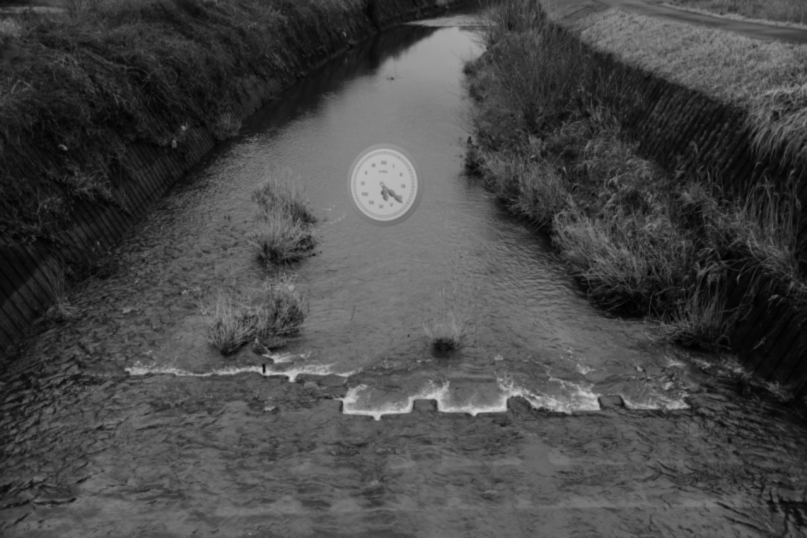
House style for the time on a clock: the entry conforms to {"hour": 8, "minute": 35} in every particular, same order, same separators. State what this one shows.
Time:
{"hour": 5, "minute": 21}
